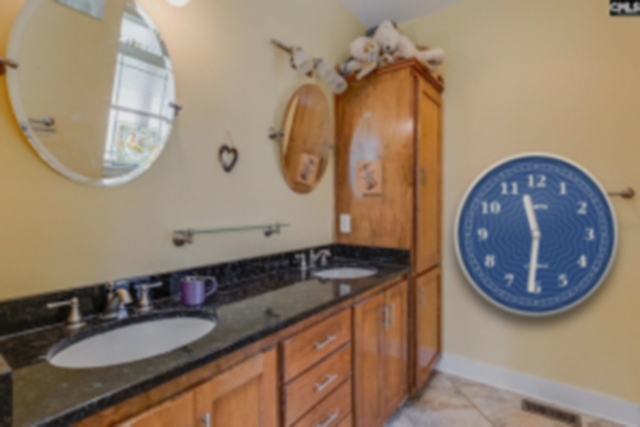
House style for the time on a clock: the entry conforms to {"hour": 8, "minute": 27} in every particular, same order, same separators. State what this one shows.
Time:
{"hour": 11, "minute": 31}
